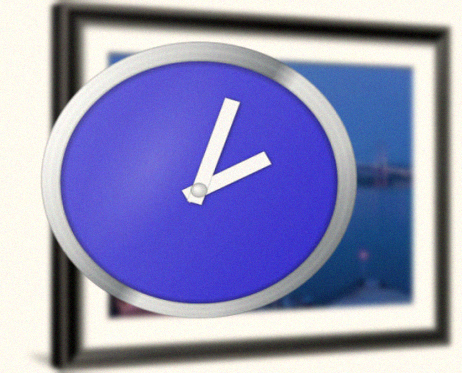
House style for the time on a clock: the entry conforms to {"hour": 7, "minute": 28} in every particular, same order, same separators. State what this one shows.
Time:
{"hour": 2, "minute": 3}
